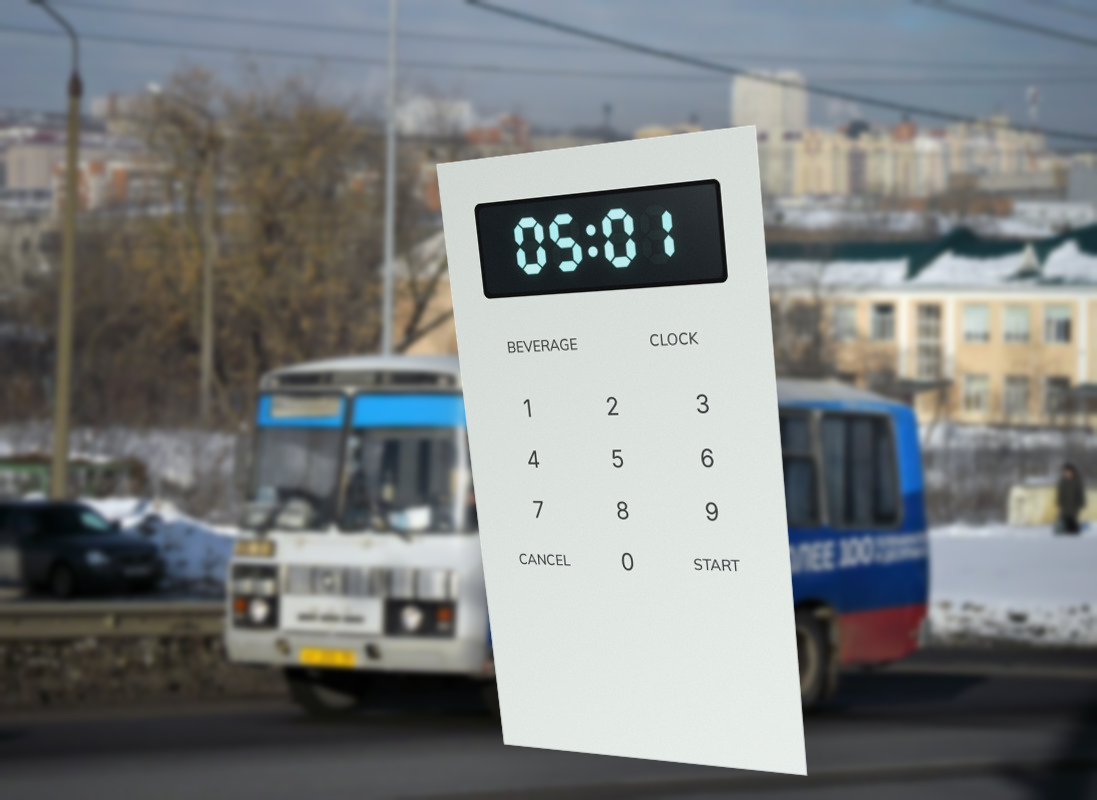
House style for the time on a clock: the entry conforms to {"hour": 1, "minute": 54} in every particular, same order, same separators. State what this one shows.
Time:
{"hour": 5, "minute": 1}
